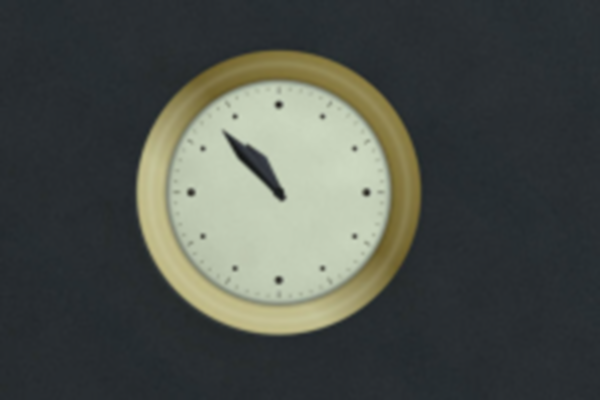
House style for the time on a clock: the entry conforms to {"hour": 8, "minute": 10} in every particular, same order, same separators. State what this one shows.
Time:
{"hour": 10, "minute": 53}
